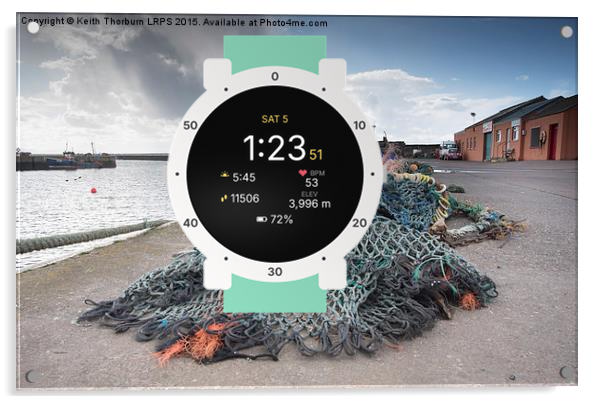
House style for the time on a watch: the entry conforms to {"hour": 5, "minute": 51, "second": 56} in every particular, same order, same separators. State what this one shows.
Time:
{"hour": 1, "minute": 23, "second": 51}
